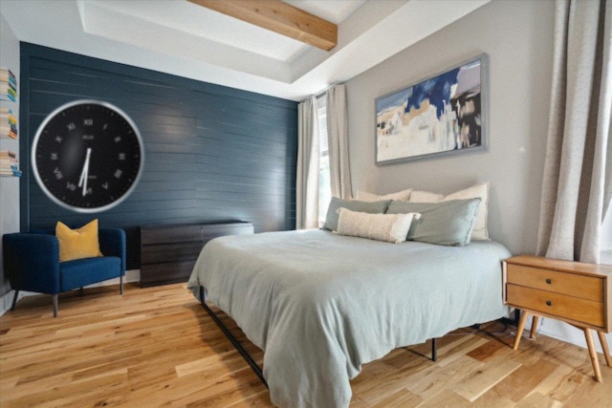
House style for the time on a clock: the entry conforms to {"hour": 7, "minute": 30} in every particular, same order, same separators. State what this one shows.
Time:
{"hour": 6, "minute": 31}
